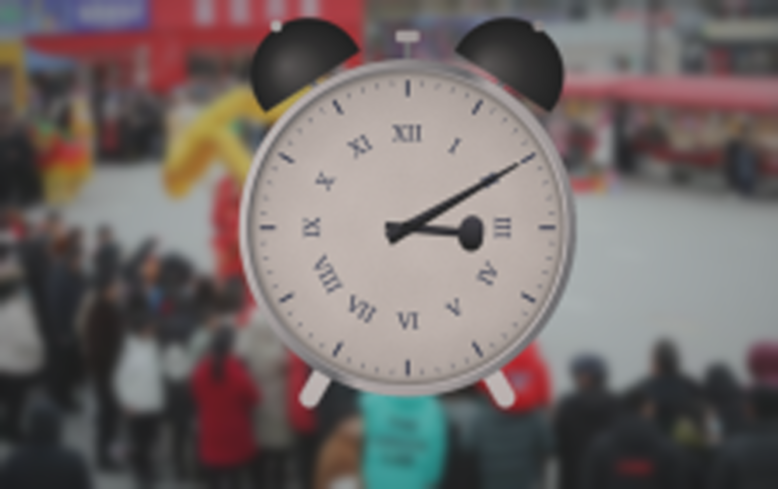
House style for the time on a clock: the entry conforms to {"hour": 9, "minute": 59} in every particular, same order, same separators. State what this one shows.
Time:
{"hour": 3, "minute": 10}
